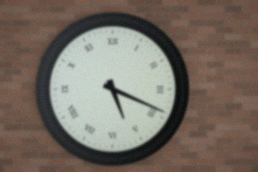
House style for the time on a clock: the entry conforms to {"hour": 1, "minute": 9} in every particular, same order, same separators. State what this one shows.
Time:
{"hour": 5, "minute": 19}
